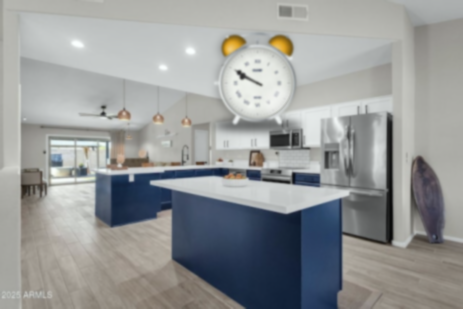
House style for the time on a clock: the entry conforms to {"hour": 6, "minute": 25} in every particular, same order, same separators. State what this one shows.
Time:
{"hour": 9, "minute": 50}
